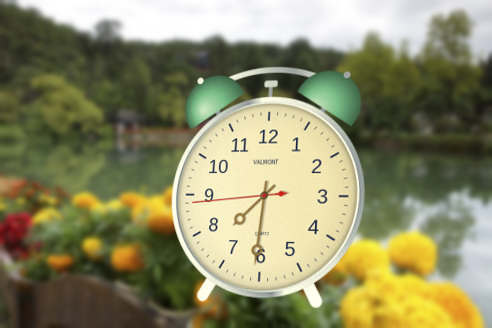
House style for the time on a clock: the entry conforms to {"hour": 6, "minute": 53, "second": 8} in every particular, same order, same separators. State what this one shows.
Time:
{"hour": 7, "minute": 30, "second": 44}
